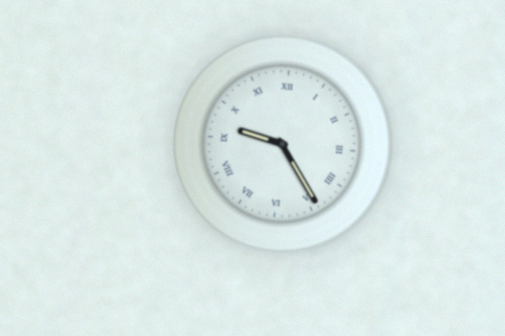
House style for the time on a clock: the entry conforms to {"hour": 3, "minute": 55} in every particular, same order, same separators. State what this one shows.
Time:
{"hour": 9, "minute": 24}
